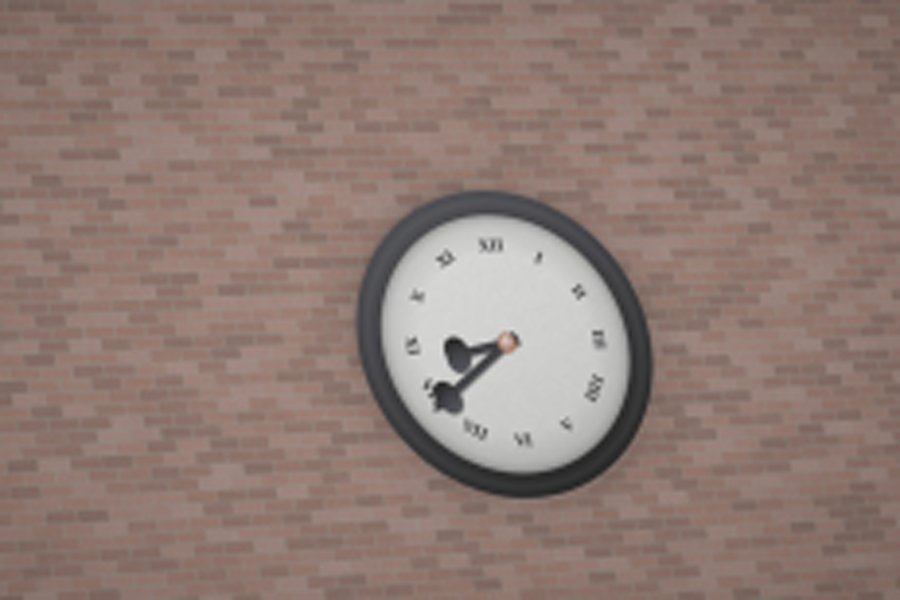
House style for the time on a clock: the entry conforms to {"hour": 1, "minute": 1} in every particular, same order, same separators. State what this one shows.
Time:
{"hour": 8, "minute": 39}
